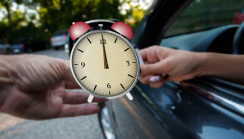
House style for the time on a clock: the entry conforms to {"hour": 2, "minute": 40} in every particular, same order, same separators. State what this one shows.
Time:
{"hour": 12, "minute": 0}
